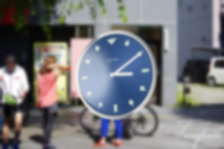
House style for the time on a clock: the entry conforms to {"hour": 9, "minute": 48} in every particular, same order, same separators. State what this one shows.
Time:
{"hour": 3, "minute": 10}
